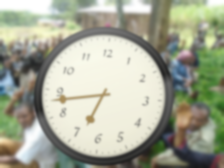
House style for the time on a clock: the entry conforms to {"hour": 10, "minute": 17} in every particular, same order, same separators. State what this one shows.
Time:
{"hour": 6, "minute": 43}
